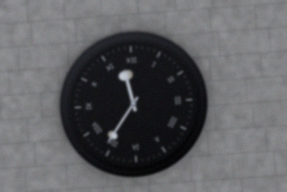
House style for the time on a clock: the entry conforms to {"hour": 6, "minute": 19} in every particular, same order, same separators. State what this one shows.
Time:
{"hour": 11, "minute": 36}
